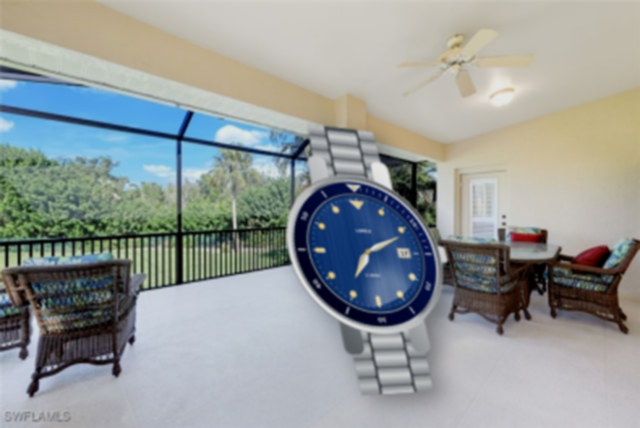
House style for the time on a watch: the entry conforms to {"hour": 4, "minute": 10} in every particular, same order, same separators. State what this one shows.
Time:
{"hour": 7, "minute": 11}
